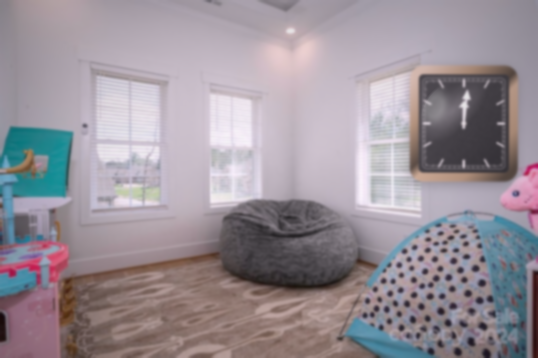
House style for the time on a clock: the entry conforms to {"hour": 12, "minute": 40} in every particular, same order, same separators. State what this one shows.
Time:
{"hour": 12, "minute": 1}
